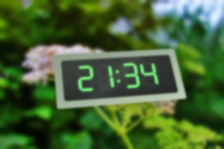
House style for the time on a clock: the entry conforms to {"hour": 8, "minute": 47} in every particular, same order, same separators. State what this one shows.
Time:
{"hour": 21, "minute": 34}
